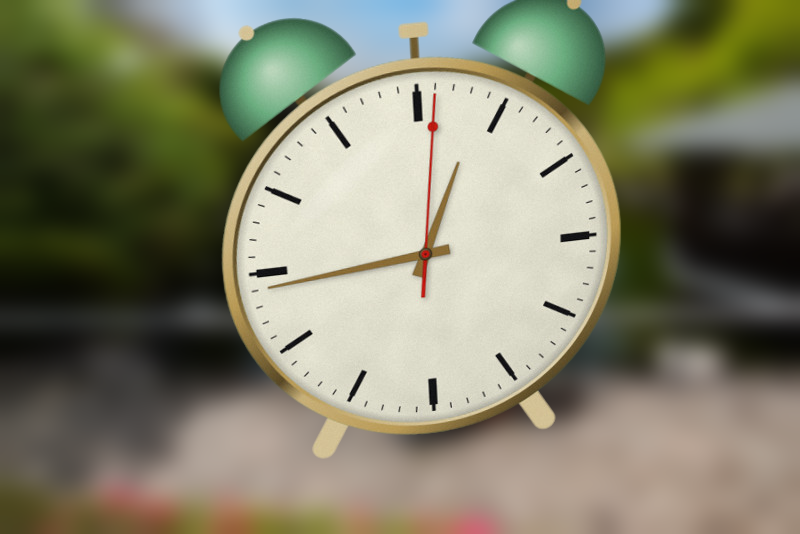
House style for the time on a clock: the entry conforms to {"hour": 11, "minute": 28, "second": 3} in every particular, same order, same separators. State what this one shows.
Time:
{"hour": 12, "minute": 44, "second": 1}
